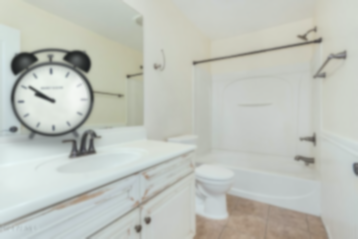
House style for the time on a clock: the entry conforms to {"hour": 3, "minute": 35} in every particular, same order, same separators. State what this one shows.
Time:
{"hour": 9, "minute": 51}
